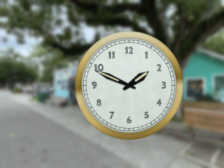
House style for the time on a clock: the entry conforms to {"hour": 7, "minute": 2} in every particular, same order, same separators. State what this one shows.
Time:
{"hour": 1, "minute": 49}
